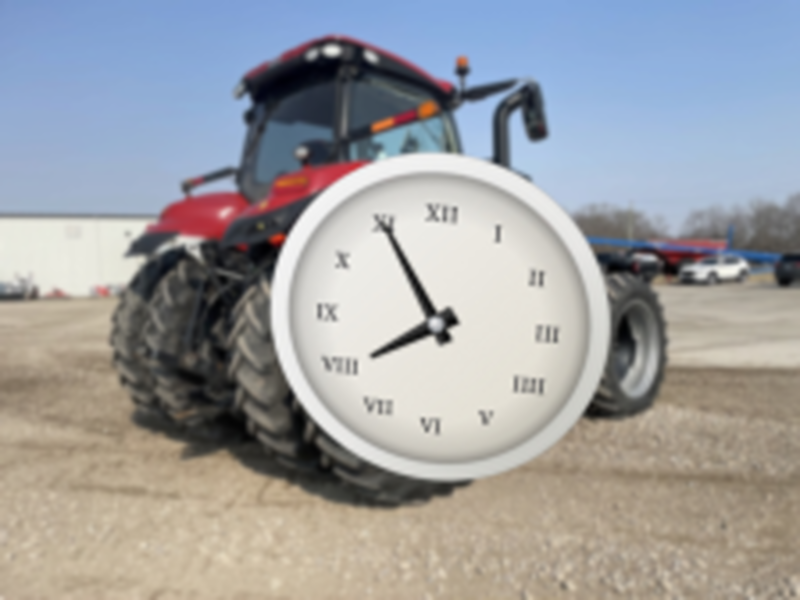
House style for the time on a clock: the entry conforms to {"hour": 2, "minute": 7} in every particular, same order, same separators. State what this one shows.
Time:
{"hour": 7, "minute": 55}
